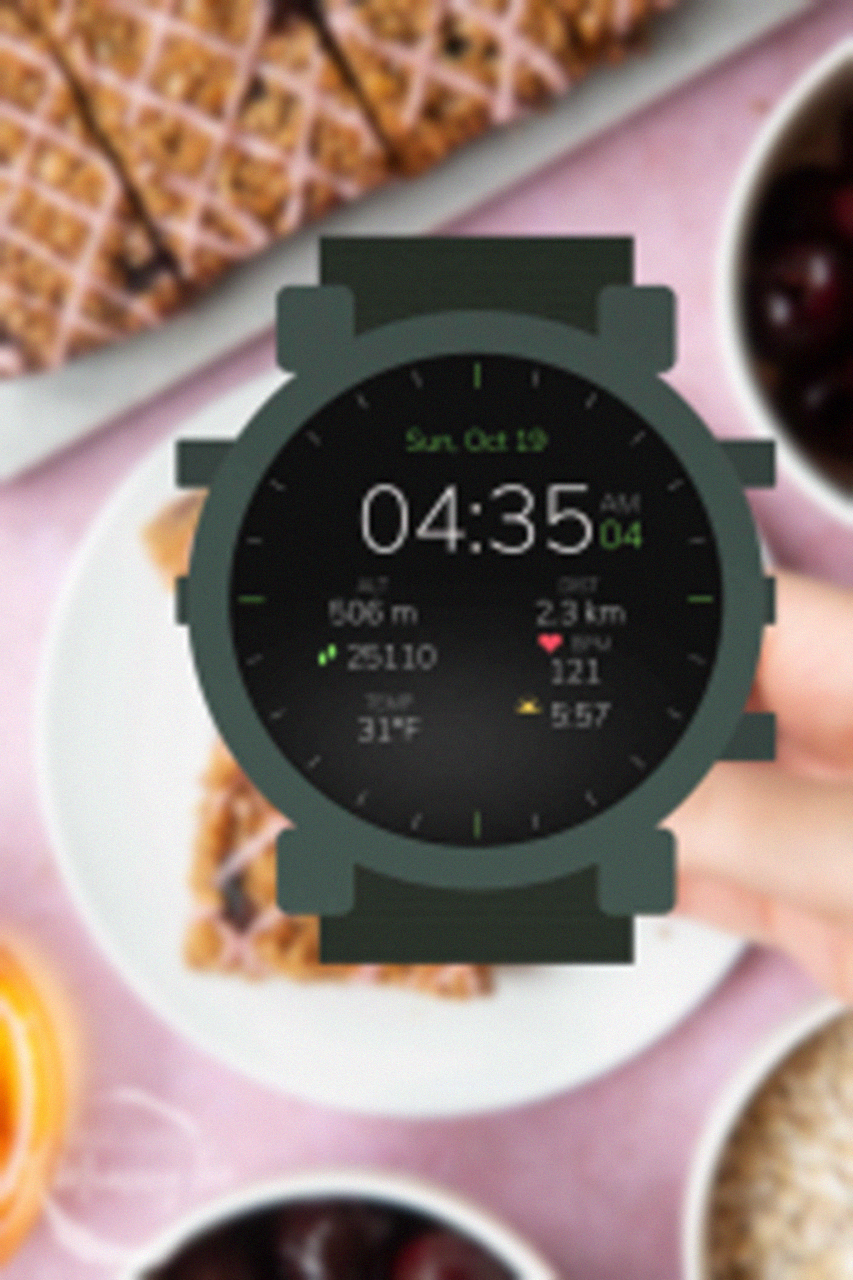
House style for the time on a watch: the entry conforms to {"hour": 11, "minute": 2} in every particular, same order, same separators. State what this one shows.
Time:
{"hour": 4, "minute": 35}
